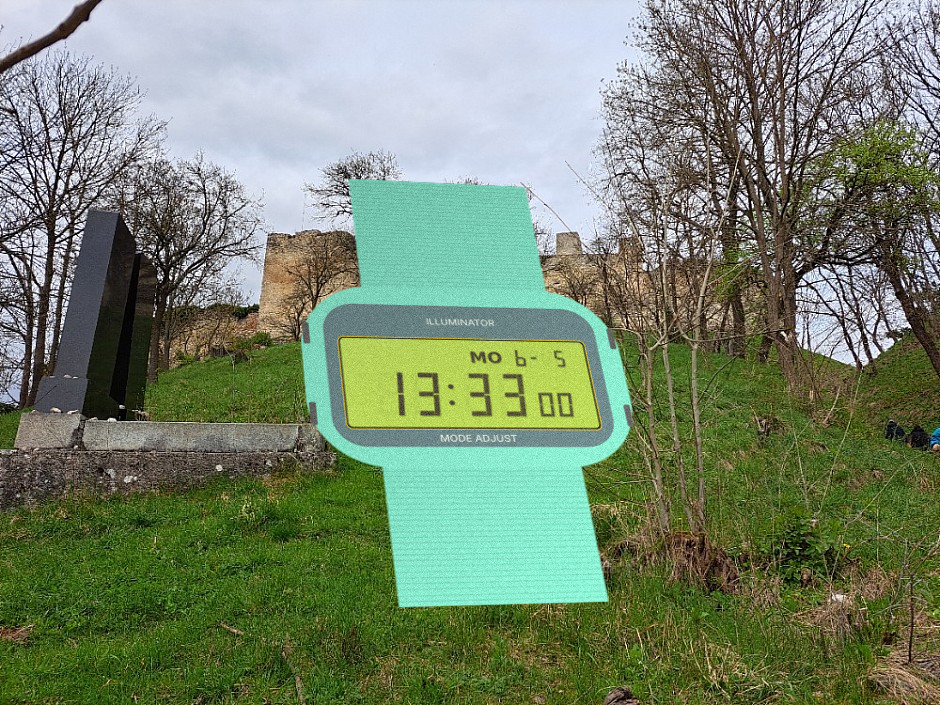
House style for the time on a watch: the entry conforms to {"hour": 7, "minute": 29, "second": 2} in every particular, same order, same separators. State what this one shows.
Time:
{"hour": 13, "minute": 33, "second": 0}
